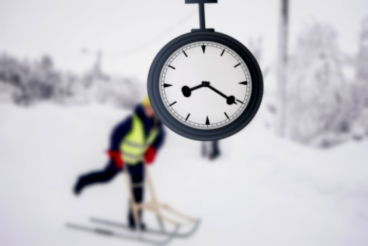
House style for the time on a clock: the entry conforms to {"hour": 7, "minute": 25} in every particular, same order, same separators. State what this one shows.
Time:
{"hour": 8, "minute": 21}
